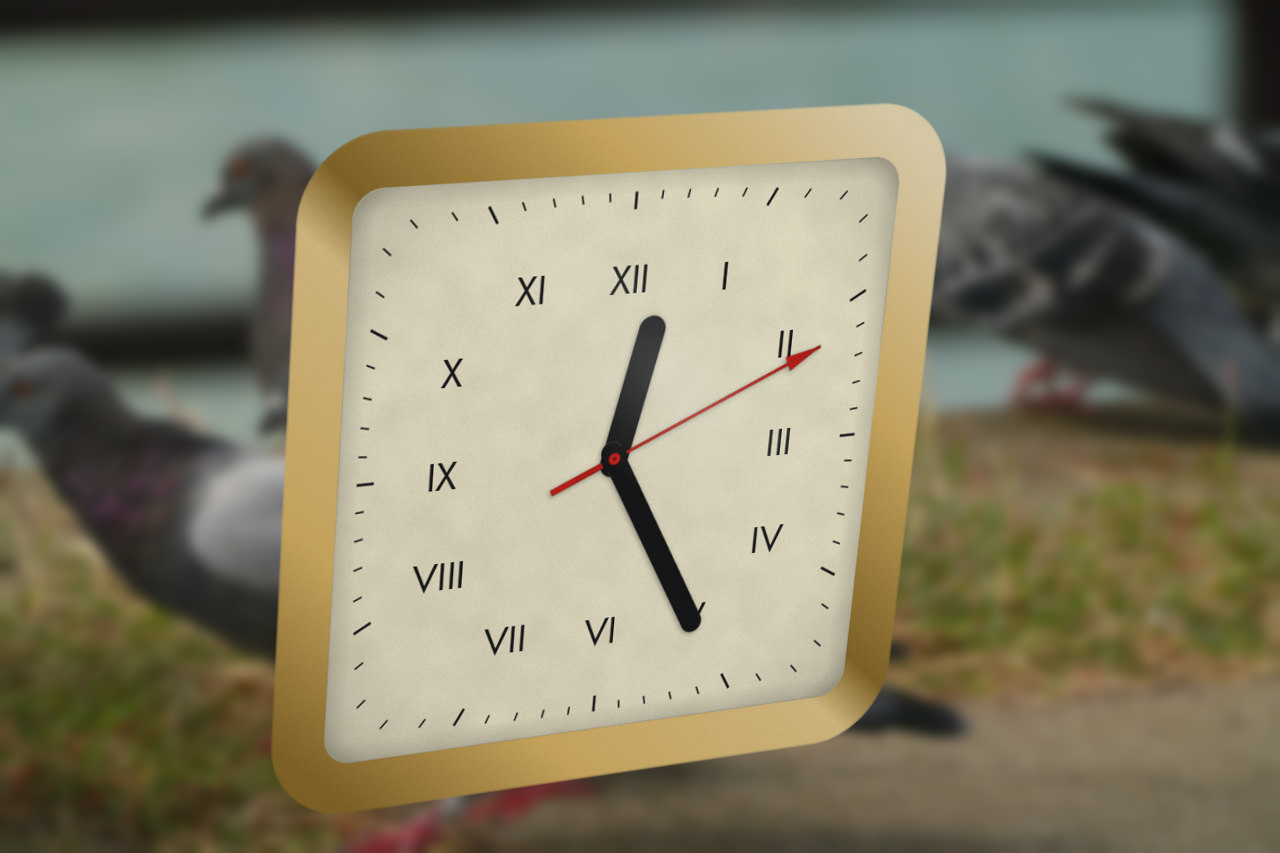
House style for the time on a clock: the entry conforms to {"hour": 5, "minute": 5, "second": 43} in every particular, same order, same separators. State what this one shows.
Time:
{"hour": 12, "minute": 25, "second": 11}
